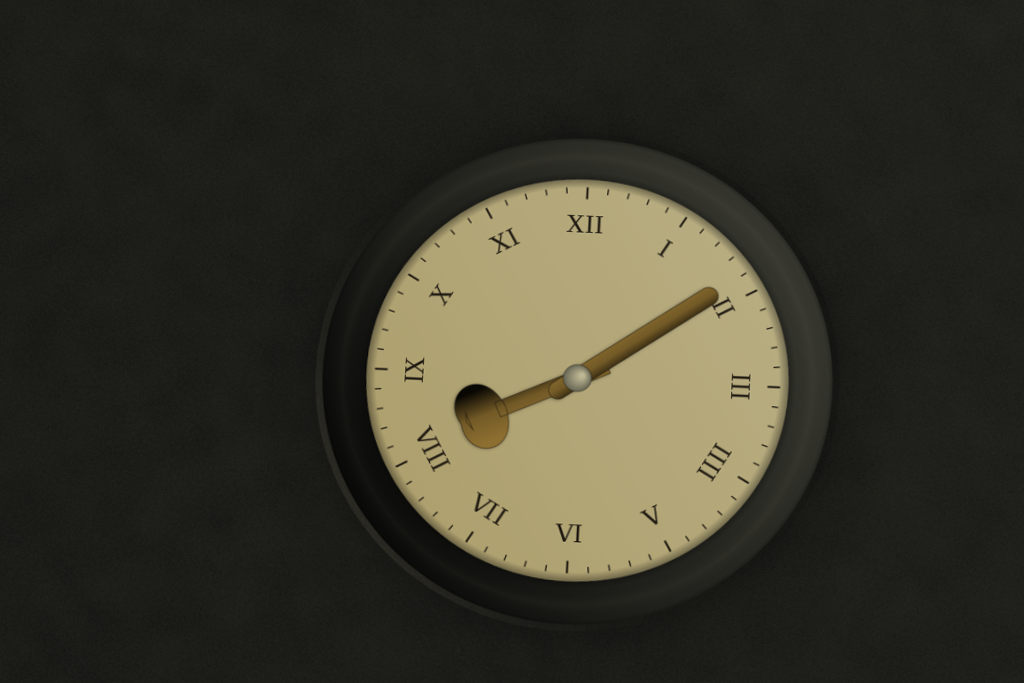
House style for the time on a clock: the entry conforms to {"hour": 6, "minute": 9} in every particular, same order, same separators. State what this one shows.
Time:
{"hour": 8, "minute": 9}
